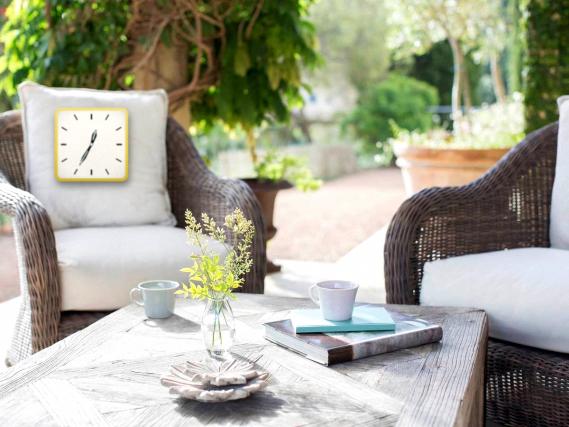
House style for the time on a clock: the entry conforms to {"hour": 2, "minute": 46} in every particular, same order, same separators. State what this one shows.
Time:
{"hour": 12, "minute": 35}
